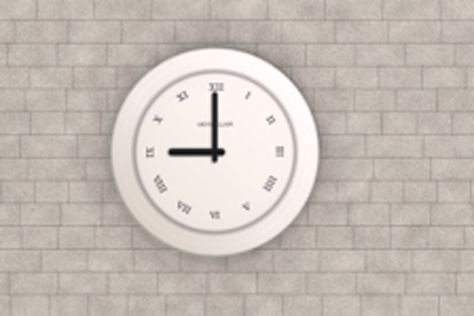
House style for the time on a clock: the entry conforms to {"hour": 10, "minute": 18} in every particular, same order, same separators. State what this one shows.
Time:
{"hour": 9, "minute": 0}
